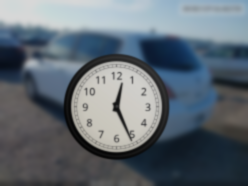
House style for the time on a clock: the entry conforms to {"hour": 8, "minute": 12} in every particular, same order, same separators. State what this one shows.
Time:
{"hour": 12, "minute": 26}
